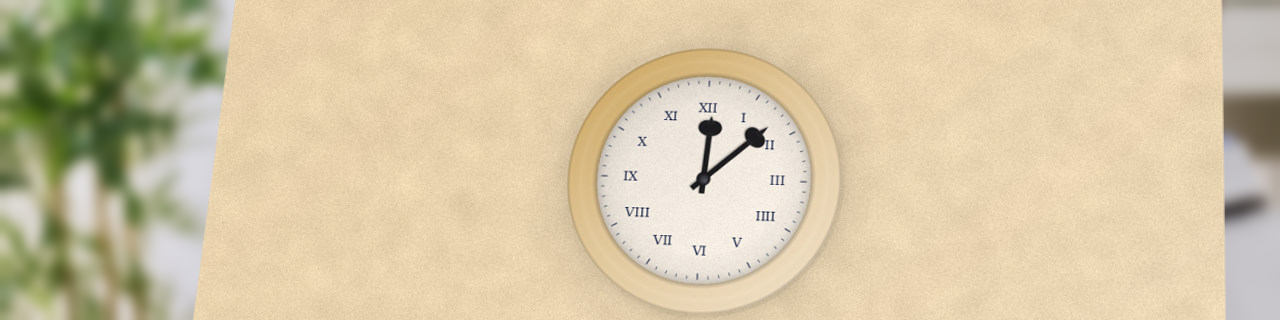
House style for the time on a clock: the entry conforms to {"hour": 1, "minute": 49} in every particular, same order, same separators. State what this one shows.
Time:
{"hour": 12, "minute": 8}
